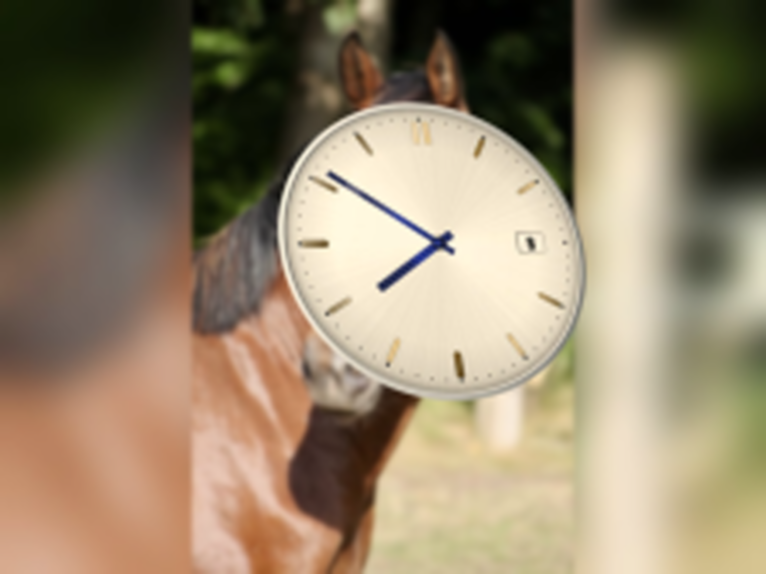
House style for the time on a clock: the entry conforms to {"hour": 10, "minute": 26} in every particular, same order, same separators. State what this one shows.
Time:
{"hour": 7, "minute": 51}
